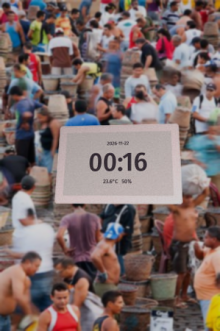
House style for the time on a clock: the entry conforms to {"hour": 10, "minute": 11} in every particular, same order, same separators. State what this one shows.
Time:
{"hour": 0, "minute": 16}
